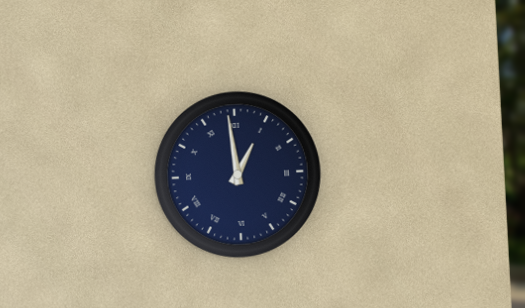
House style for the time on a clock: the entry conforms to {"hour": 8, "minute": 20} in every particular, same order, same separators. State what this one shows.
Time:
{"hour": 12, "minute": 59}
